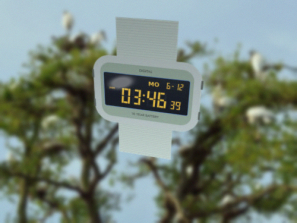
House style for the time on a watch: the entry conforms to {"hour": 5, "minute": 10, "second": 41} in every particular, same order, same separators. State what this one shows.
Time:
{"hour": 3, "minute": 46, "second": 39}
